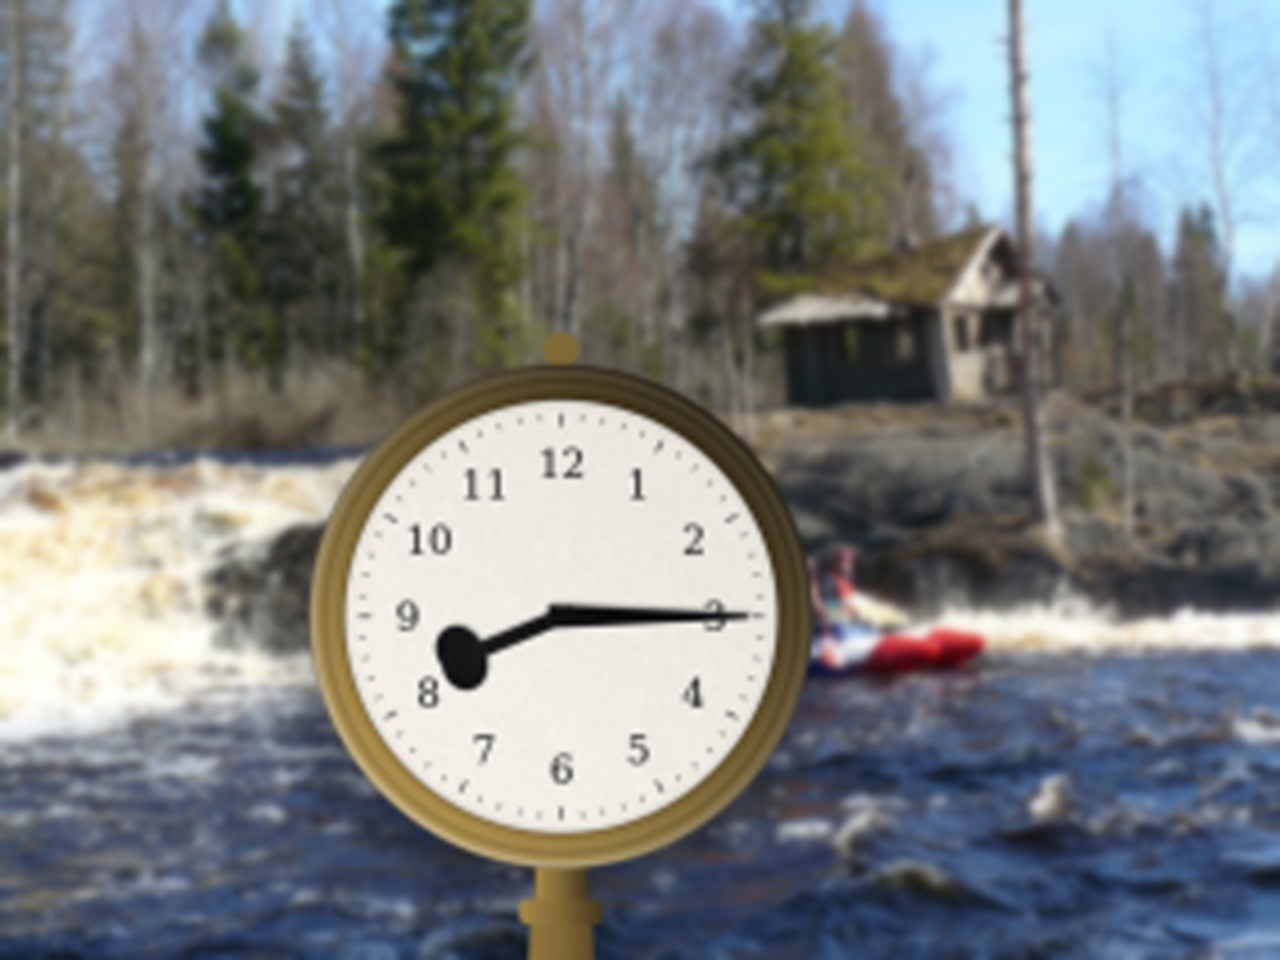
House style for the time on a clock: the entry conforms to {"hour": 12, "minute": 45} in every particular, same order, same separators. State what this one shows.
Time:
{"hour": 8, "minute": 15}
